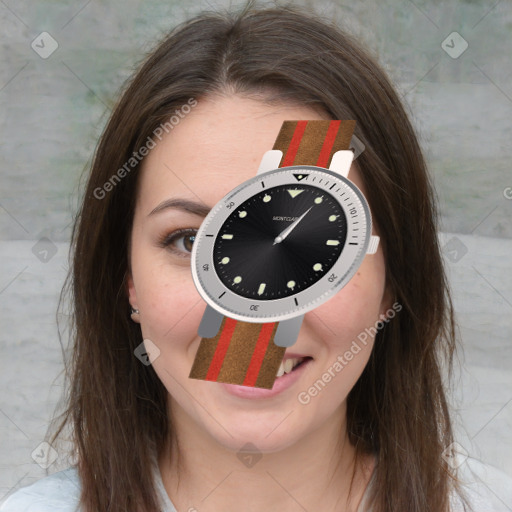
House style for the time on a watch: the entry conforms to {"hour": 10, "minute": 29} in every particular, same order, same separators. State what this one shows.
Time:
{"hour": 1, "minute": 5}
